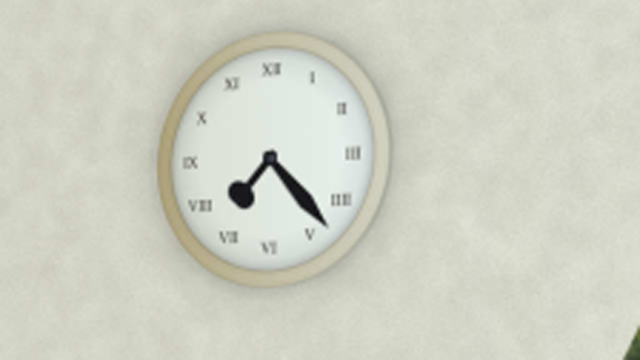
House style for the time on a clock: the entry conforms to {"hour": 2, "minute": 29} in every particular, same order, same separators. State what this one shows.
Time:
{"hour": 7, "minute": 23}
